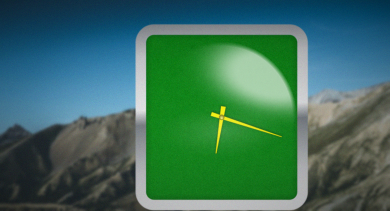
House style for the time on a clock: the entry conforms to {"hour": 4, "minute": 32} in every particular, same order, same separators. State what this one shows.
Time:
{"hour": 6, "minute": 18}
